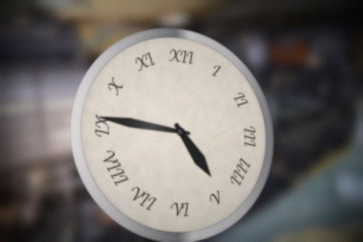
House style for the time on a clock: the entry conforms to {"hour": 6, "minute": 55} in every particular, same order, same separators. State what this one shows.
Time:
{"hour": 4, "minute": 46}
